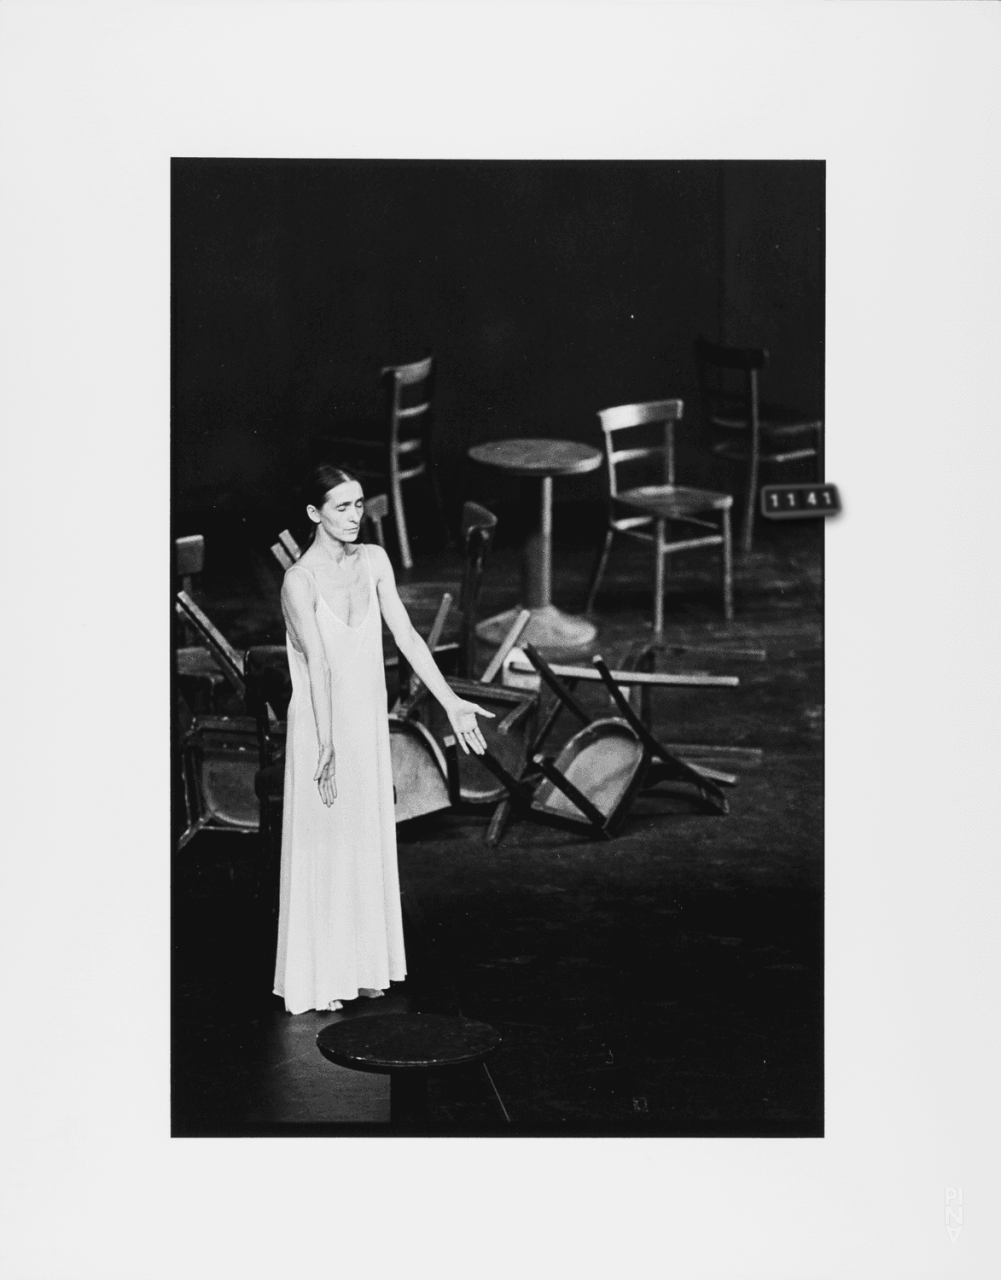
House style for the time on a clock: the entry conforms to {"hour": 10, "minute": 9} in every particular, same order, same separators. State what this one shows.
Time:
{"hour": 11, "minute": 41}
